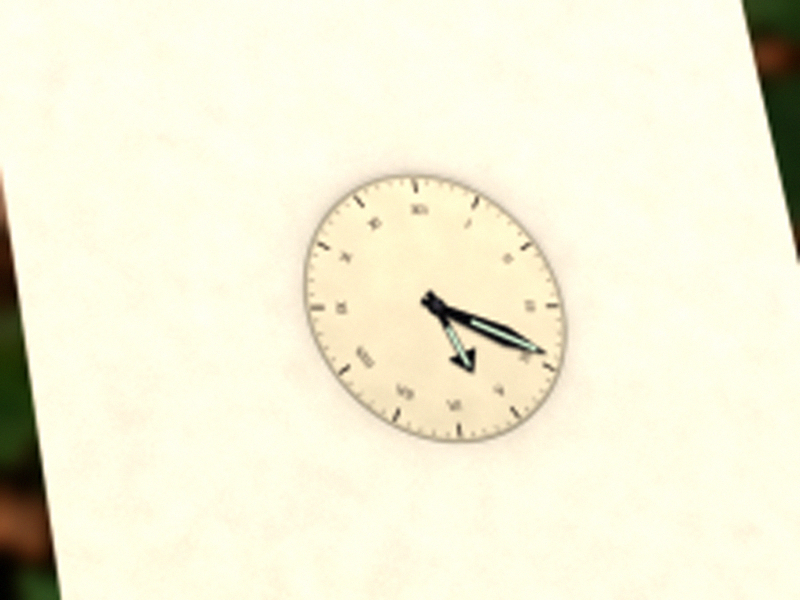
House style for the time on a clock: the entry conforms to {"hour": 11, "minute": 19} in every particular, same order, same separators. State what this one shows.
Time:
{"hour": 5, "minute": 19}
